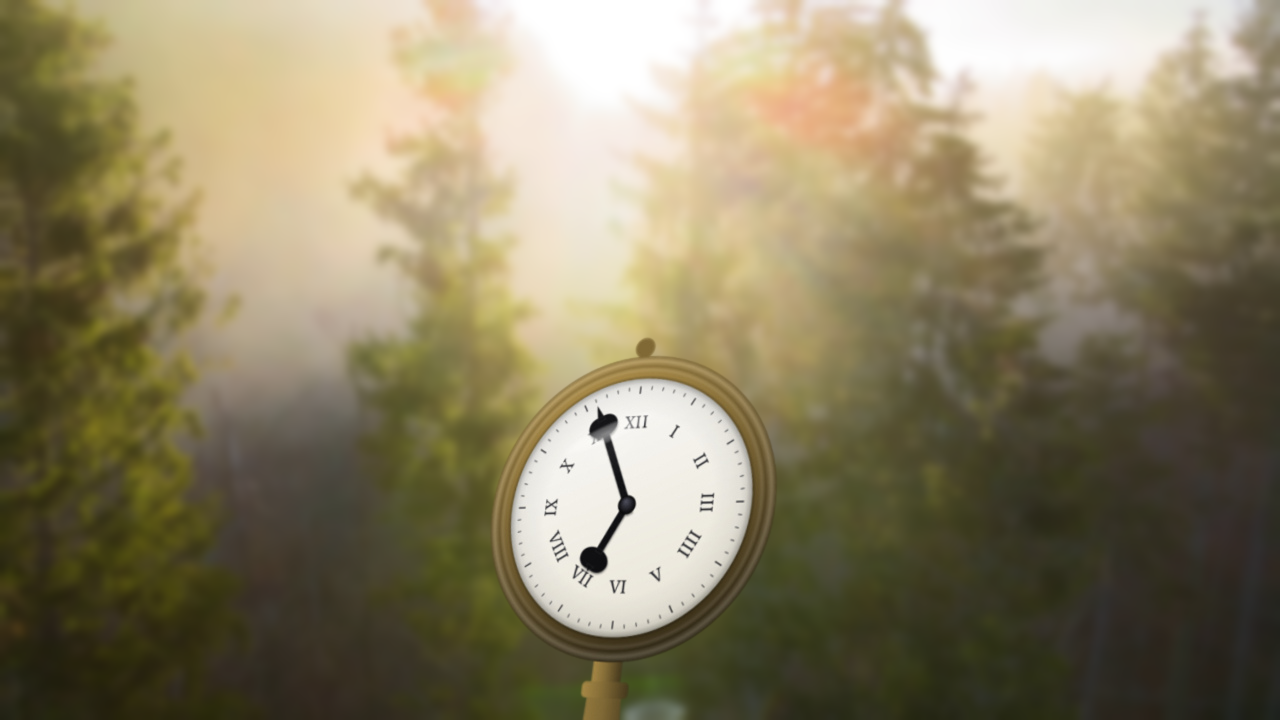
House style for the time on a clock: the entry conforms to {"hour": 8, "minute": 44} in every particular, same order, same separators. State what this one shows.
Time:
{"hour": 6, "minute": 56}
